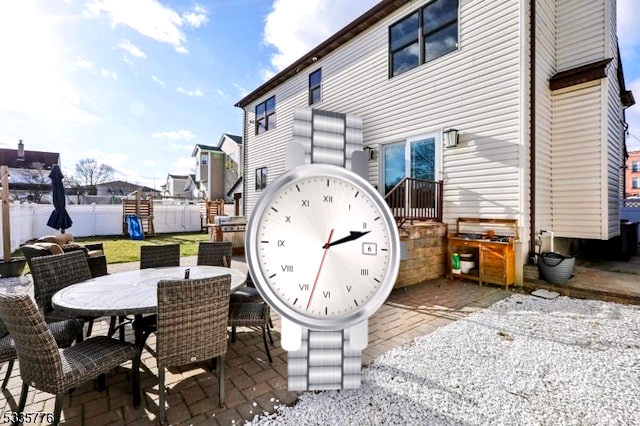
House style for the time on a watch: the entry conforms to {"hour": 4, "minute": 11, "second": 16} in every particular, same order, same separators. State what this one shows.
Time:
{"hour": 2, "minute": 11, "second": 33}
